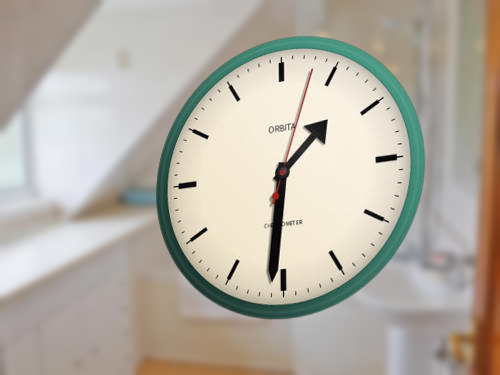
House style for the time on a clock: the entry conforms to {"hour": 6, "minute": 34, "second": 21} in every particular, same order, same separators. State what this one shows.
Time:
{"hour": 1, "minute": 31, "second": 3}
